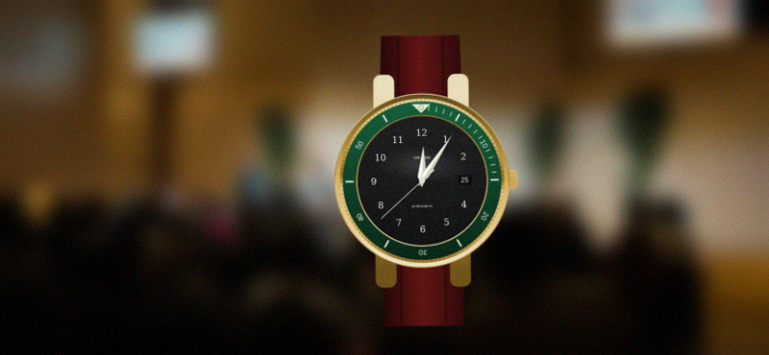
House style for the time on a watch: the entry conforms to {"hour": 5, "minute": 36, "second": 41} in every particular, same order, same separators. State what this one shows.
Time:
{"hour": 12, "minute": 5, "second": 38}
